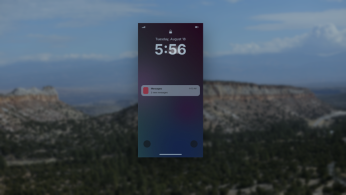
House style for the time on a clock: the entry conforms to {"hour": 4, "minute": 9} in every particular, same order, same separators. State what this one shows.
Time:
{"hour": 5, "minute": 56}
